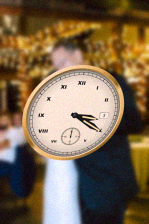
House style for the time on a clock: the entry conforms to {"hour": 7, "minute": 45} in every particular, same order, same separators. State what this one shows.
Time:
{"hour": 3, "minute": 20}
